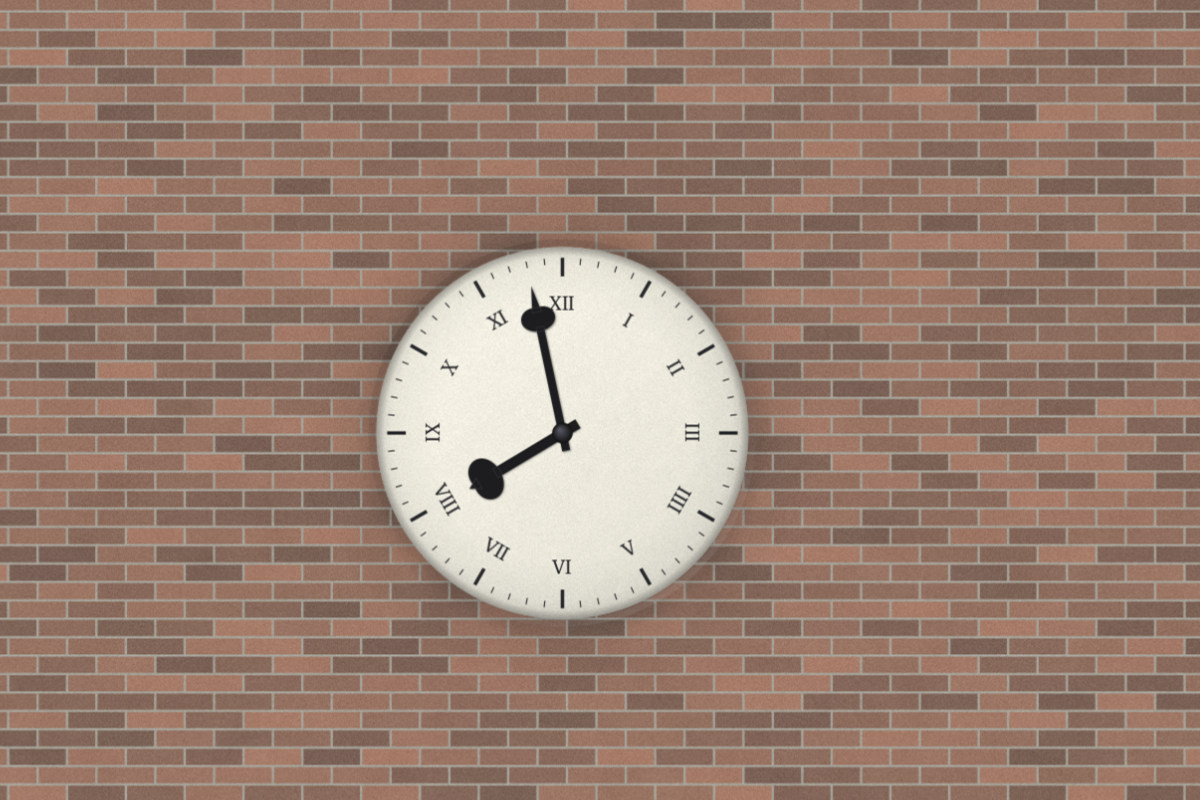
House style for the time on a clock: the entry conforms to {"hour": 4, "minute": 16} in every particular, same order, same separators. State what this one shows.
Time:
{"hour": 7, "minute": 58}
